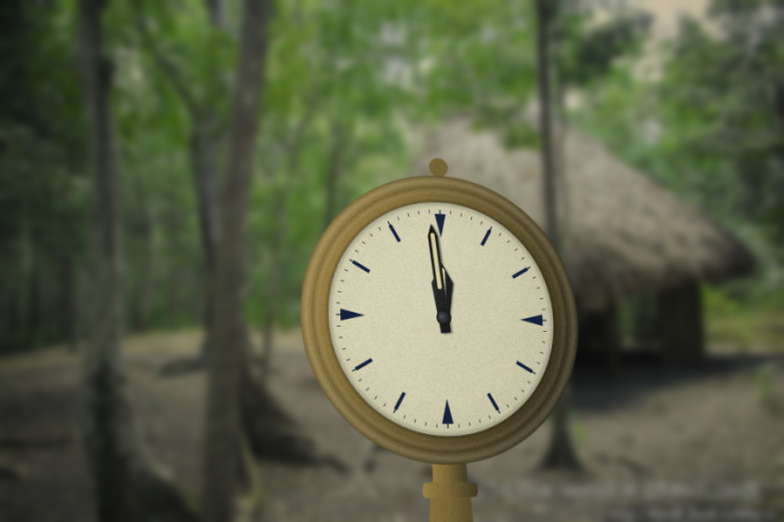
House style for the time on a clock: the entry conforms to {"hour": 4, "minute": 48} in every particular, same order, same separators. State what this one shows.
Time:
{"hour": 11, "minute": 59}
